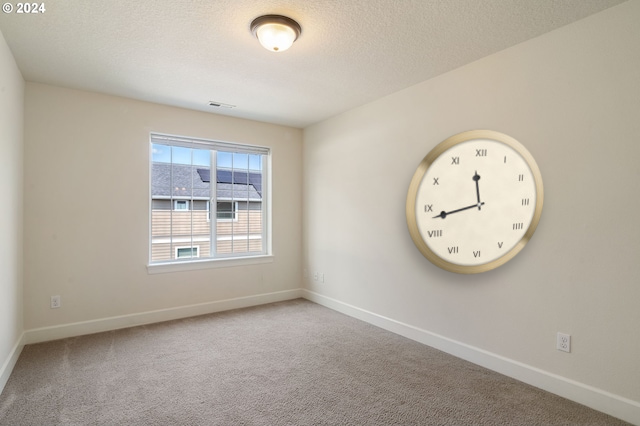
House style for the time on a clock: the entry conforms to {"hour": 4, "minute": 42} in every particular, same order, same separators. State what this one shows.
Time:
{"hour": 11, "minute": 43}
